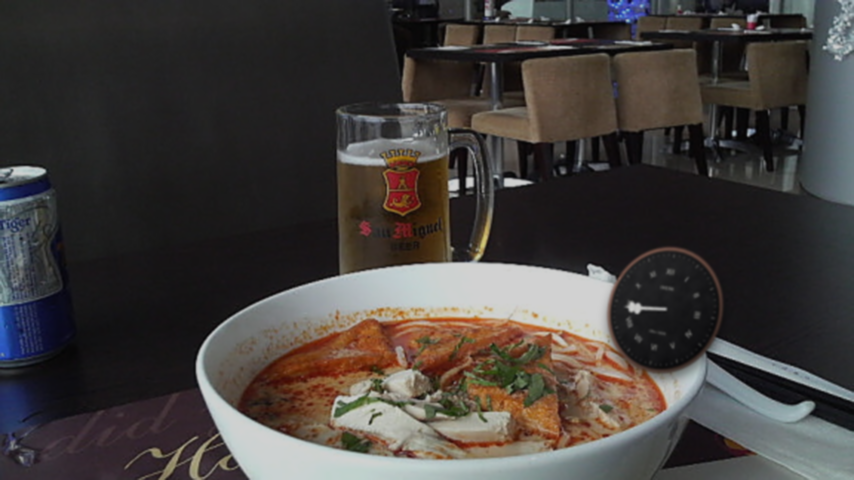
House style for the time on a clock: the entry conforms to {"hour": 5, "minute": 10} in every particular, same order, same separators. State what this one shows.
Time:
{"hour": 8, "minute": 44}
